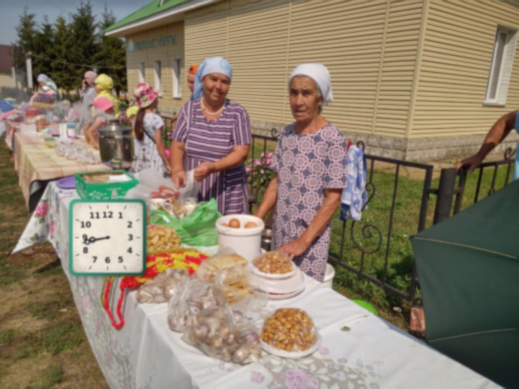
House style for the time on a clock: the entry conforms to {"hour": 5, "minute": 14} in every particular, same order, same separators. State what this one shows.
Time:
{"hour": 8, "minute": 43}
